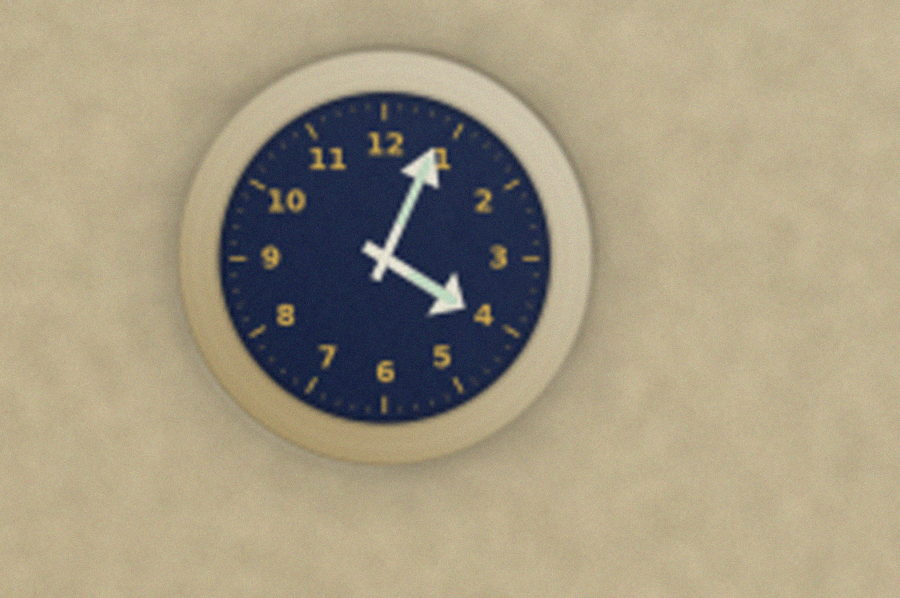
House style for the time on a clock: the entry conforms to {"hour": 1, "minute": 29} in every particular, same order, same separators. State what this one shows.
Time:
{"hour": 4, "minute": 4}
